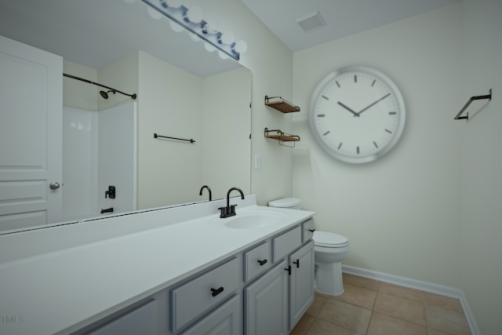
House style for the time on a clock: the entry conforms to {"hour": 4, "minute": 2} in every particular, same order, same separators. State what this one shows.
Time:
{"hour": 10, "minute": 10}
